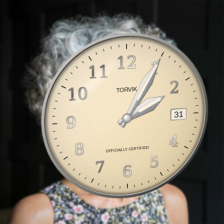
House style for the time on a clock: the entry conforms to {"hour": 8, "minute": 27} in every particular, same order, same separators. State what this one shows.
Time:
{"hour": 2, "minute": 5}
